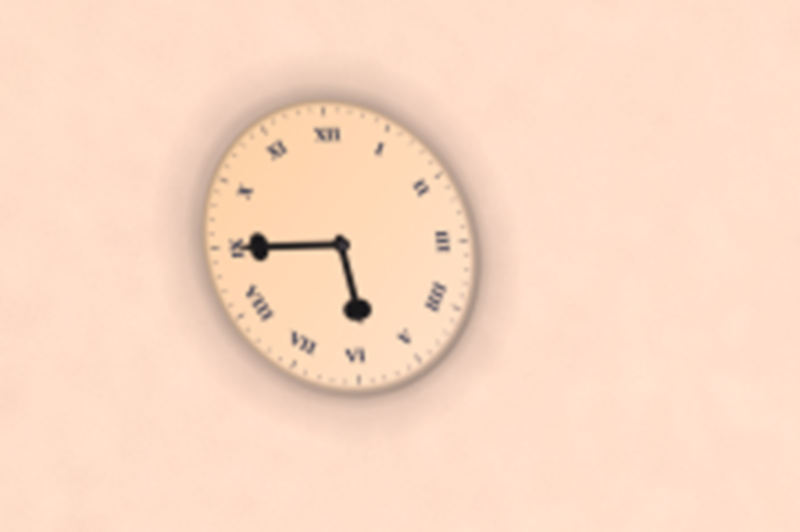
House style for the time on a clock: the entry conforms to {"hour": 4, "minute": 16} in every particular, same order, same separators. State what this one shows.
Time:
{"hour": 5, "minute": 45}
